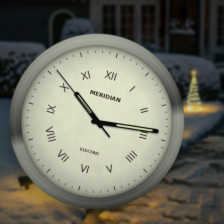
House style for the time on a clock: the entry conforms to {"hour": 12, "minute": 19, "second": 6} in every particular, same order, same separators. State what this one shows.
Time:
{"hour": 10, "minute": 13, "second": 51}
